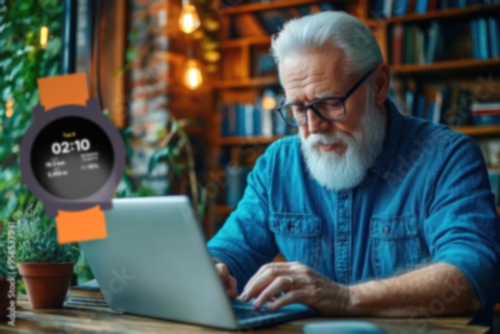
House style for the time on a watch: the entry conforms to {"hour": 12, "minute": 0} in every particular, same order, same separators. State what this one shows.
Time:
{"hour": 2, "minute": 10}
